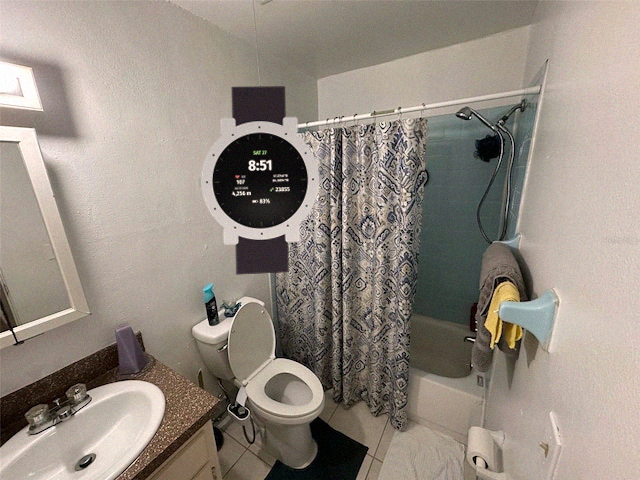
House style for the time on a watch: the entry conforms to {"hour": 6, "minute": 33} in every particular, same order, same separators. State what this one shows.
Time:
{"hour": 8, "minute": 51}
